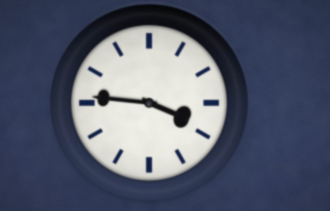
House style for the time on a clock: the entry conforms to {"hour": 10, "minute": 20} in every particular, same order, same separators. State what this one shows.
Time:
{"hour": 3, "minute": 46}
